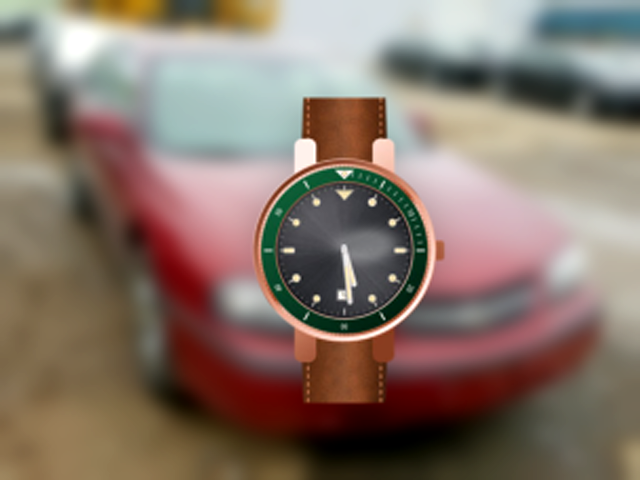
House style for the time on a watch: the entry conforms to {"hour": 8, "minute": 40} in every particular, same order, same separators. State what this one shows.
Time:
{"hour": 5, "minute": 29}
